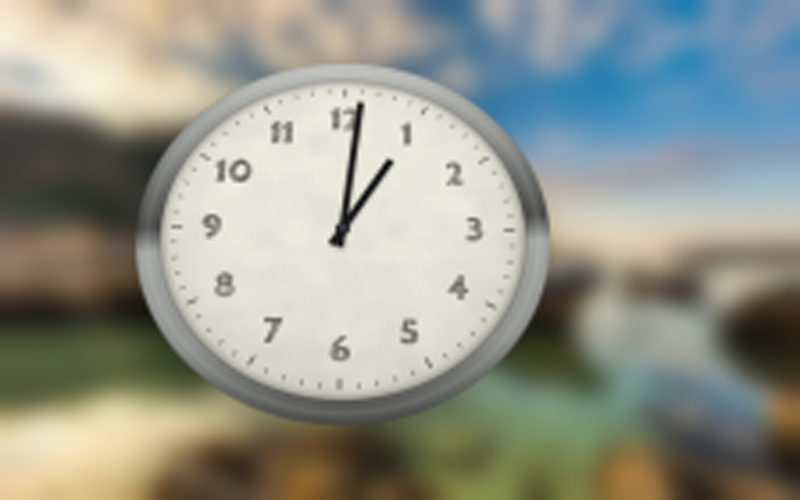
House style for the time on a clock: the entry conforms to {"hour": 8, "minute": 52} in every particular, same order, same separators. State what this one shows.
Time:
{"hour": 1, "minute": 1}
